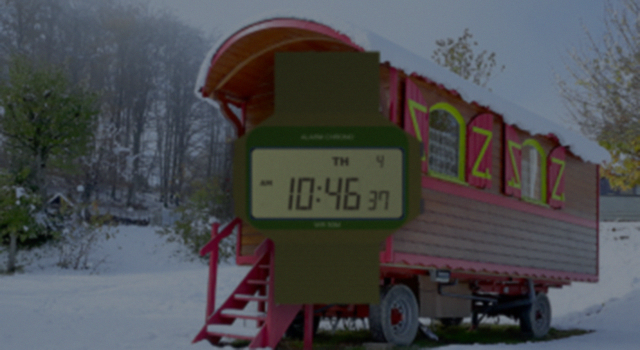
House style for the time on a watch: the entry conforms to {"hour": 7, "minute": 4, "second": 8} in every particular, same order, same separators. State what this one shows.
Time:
{"hour": 10, "minute": 46, "second": 37}
